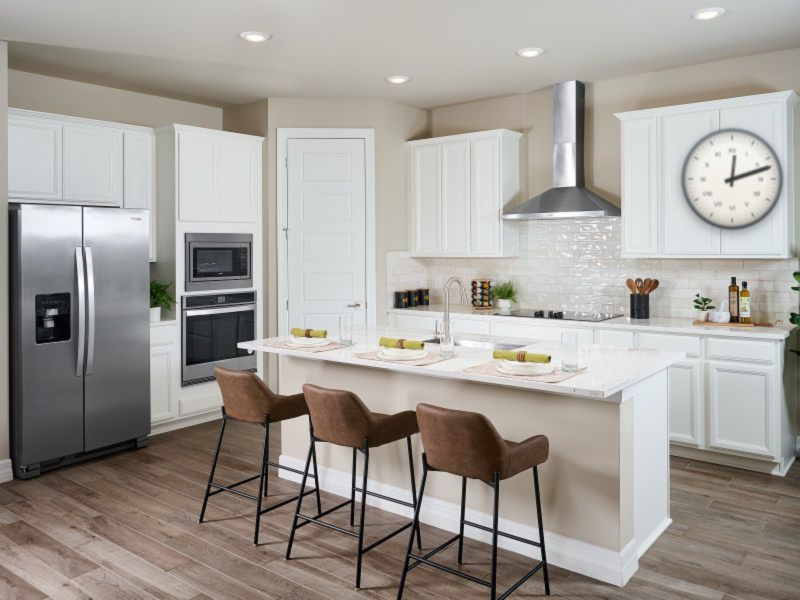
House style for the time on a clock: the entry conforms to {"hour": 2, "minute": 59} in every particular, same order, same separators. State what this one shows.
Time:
{"hour": 12, "minute": 12}
